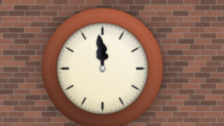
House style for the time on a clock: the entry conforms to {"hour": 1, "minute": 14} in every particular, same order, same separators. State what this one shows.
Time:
{"hour": 11, "minute": 59}
